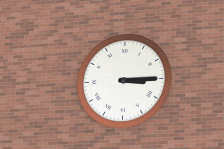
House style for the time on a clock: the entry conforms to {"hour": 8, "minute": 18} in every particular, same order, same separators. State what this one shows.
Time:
{"hour": 3, "minute": 15}
